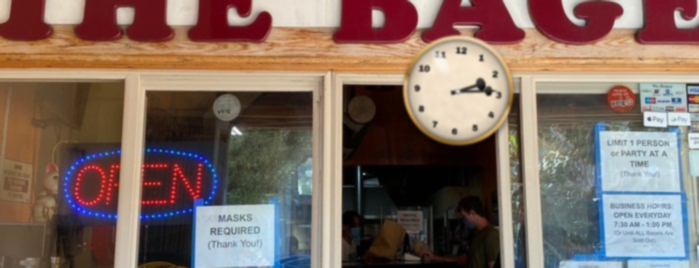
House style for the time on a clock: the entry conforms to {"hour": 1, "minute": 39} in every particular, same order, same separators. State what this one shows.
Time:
{"hour": 2, "minute": 14}
